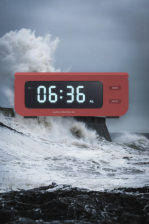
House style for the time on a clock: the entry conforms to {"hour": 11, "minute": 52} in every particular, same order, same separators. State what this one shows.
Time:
{"hour": 6, "minute": 36}
